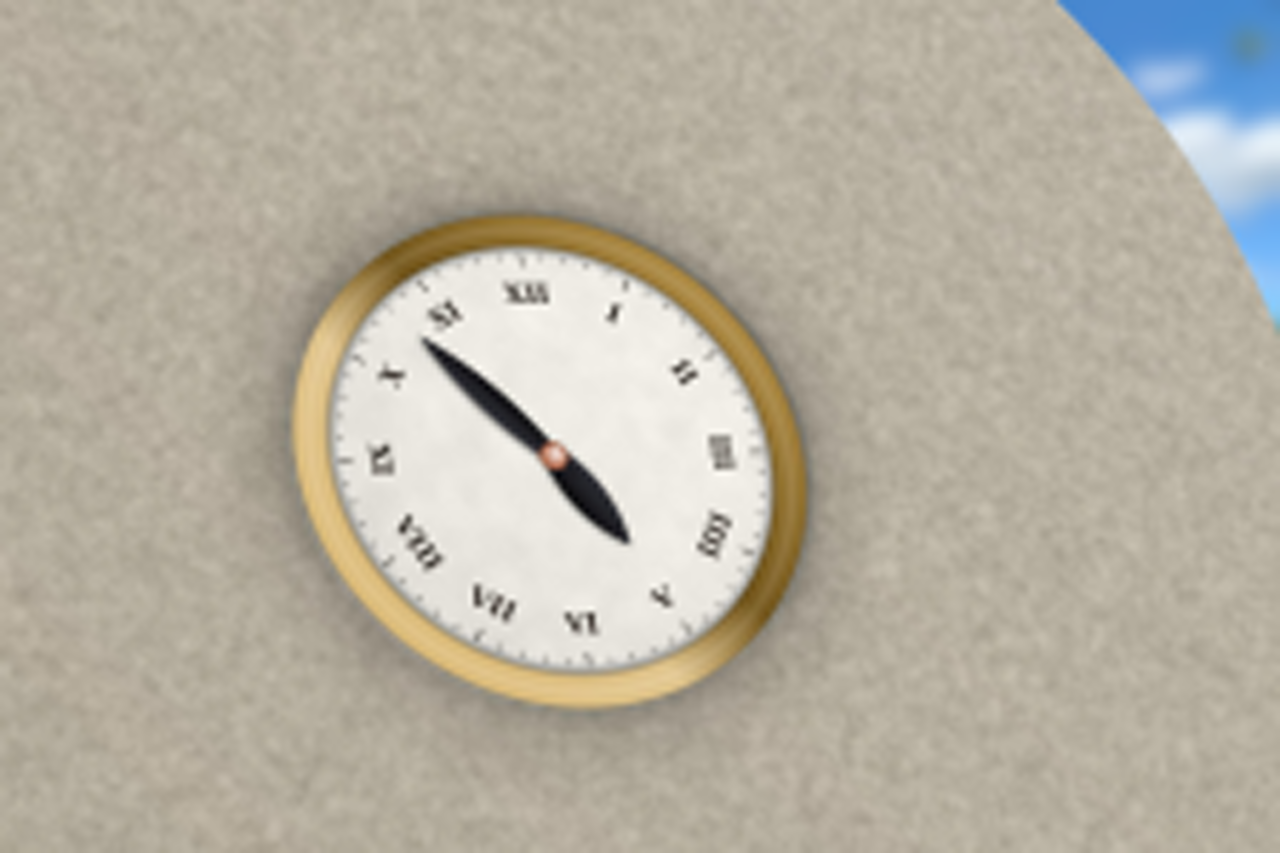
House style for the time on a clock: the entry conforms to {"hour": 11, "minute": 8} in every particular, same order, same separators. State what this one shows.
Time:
{"hour": 4, "minute": 53}
